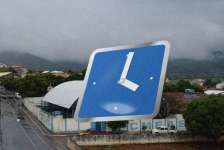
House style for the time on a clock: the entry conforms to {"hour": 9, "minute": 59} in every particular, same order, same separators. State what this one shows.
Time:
{"hour": 4, "minute": 1}
